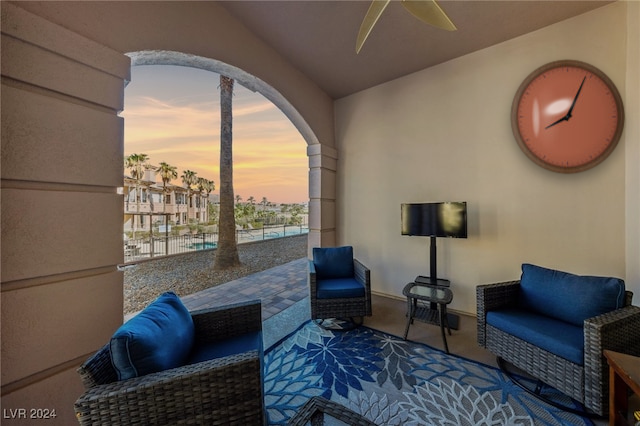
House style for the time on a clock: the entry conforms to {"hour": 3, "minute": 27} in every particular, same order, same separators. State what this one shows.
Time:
{"hour": 8, "minute": 4}
